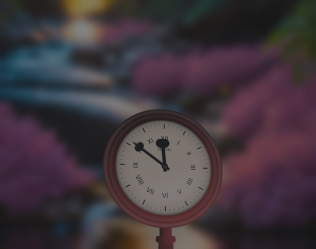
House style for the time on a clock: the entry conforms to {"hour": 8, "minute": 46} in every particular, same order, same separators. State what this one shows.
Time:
{"hour": 11, "minute": 51}
